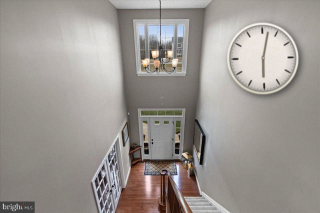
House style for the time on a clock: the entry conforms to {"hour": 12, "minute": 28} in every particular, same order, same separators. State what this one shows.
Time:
{"hour": 6, "minute": 2}
